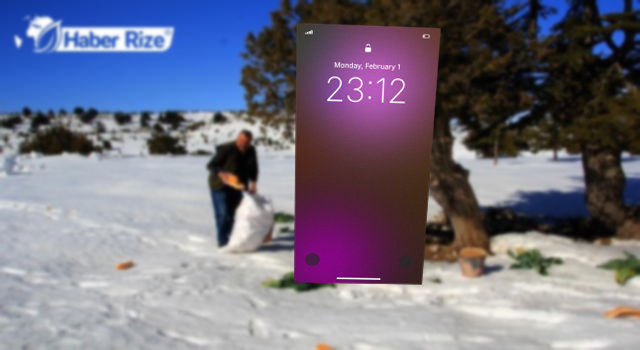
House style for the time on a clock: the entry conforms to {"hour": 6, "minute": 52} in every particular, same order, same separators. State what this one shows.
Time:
{"hour": 23, "minute": 12}
